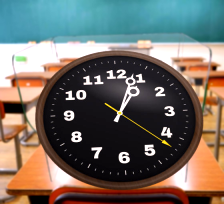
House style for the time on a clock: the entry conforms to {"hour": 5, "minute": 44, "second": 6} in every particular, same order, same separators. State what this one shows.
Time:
{"hour": 1, "minute": 3, "second": 22}
